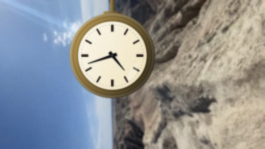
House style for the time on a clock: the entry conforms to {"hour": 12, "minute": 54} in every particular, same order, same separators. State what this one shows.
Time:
{"hour": 4, "minute": 42}
